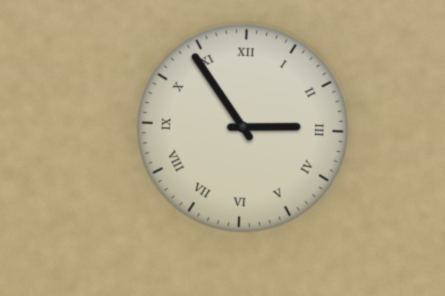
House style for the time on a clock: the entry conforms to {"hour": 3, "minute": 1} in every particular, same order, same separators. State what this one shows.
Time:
{"hour": 2, "minute": 54}
